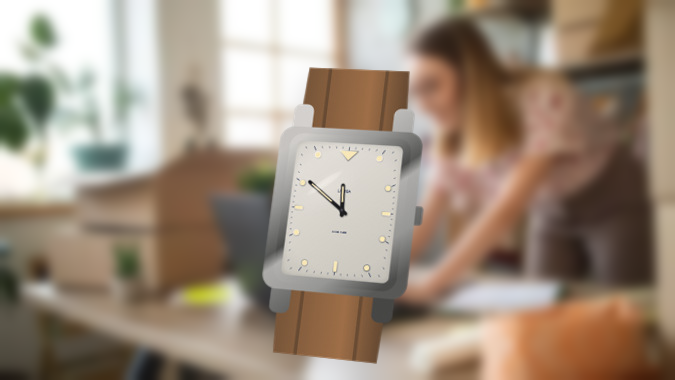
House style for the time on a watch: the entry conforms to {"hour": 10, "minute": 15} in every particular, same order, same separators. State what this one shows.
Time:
{"hour": 11, "minute": 51}
